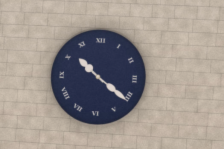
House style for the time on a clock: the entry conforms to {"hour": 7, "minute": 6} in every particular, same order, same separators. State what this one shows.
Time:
{"hour": 10, "minute": 21}
